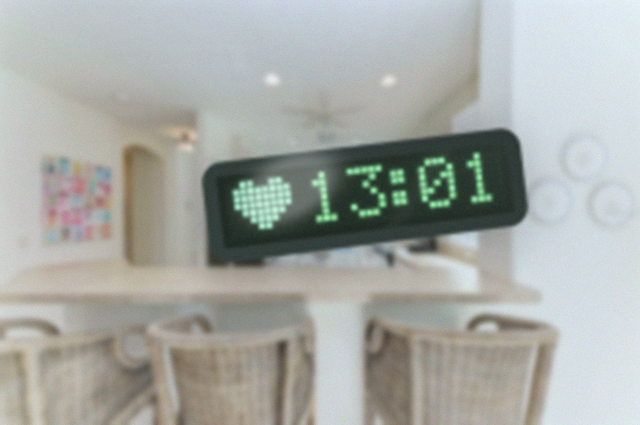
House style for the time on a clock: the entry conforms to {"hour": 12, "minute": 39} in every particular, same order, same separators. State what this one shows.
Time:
{"hour": 13, "minute": 1}
